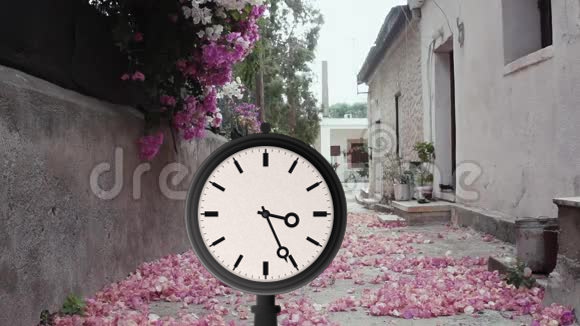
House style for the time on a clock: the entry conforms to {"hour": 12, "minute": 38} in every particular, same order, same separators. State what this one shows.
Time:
{"hour": 3, "minute": 26}
